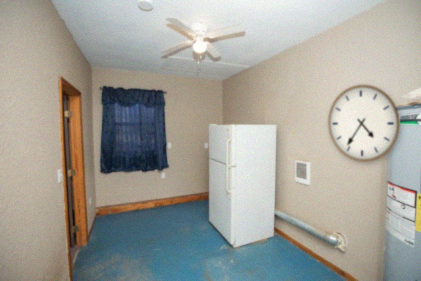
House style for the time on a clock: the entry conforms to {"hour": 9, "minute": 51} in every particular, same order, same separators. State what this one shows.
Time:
{"hour": 4, "minute": 36}
